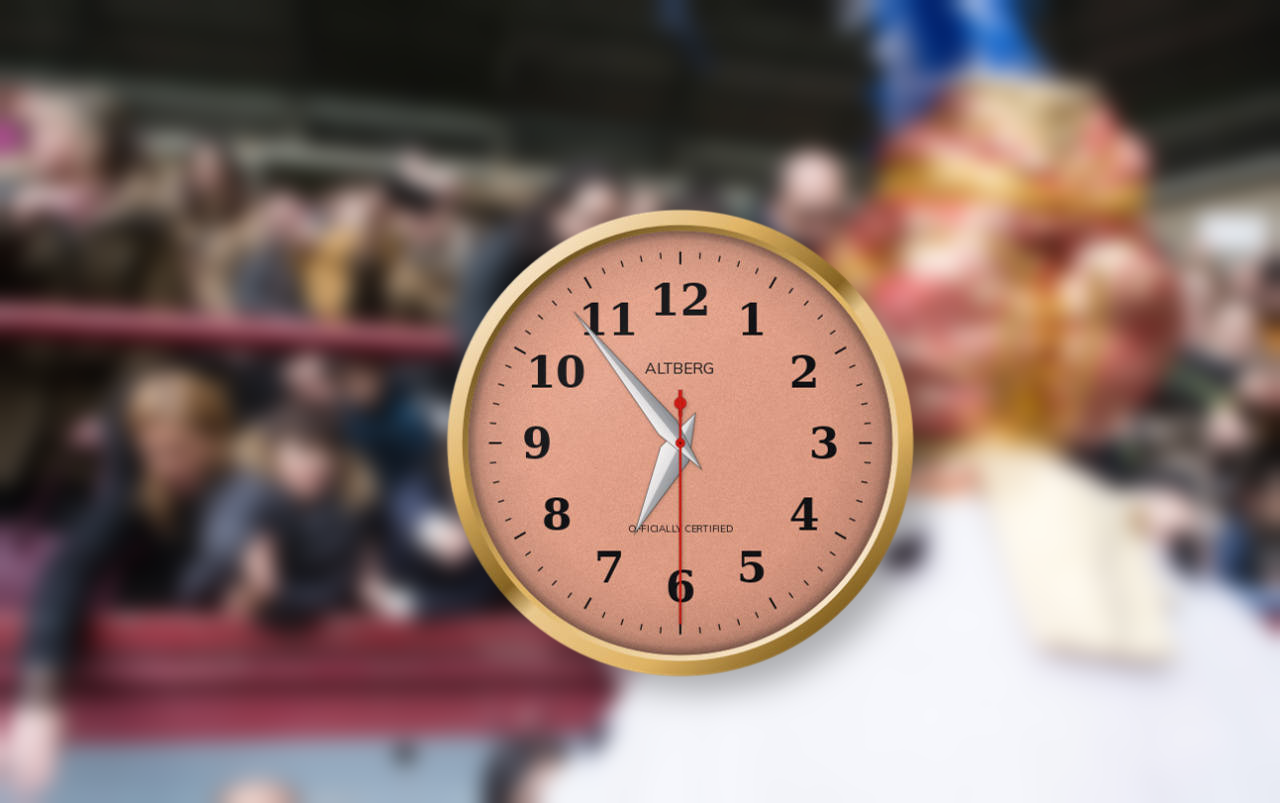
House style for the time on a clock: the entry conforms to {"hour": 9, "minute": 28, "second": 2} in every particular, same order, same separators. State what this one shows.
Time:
{"hour": 6, "minute": 53, "second": 30}
